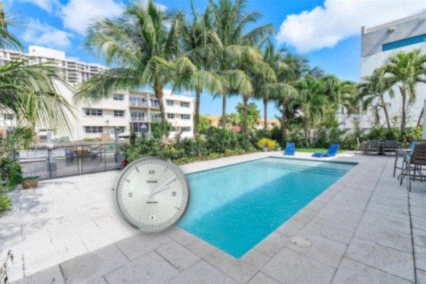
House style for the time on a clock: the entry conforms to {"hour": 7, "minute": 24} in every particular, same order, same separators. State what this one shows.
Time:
{"hour": 2, "minute": 9}
